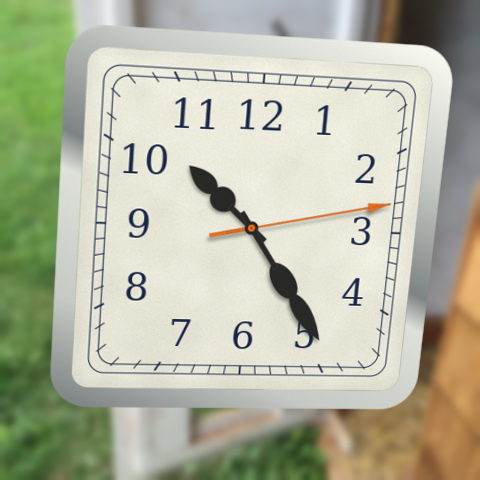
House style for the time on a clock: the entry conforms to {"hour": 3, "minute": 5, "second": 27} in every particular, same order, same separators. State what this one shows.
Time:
{"hour": 10, "minute": 24, "second": 13}
